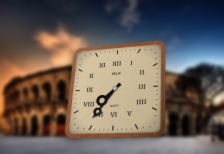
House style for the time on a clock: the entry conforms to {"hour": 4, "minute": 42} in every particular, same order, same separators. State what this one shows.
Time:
{"hour": 7, "minute": 36}
